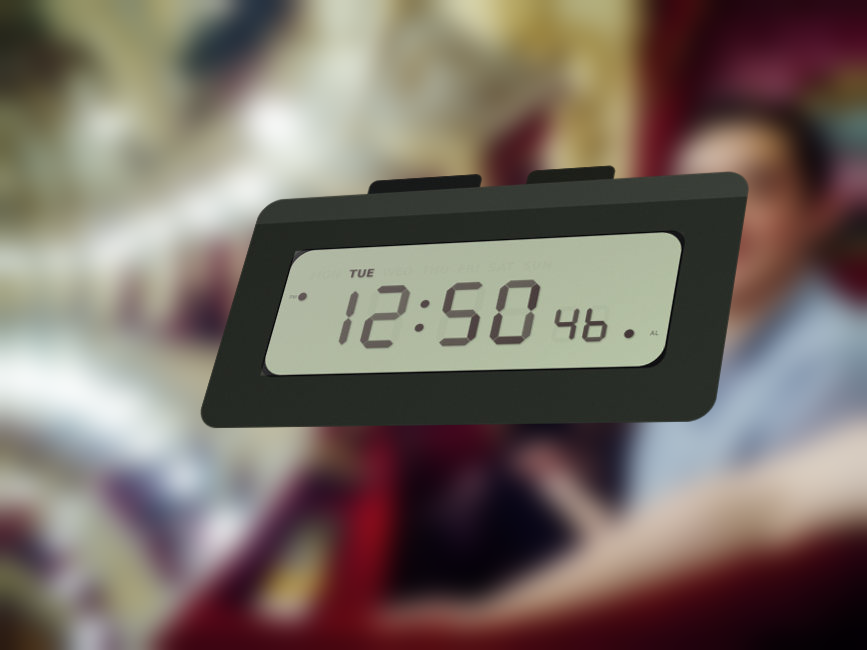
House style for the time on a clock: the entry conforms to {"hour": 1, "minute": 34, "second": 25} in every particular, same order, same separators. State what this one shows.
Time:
{"hour": 12, "minute": 50, "second": 46}
